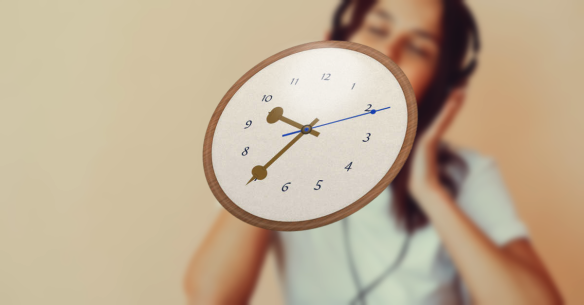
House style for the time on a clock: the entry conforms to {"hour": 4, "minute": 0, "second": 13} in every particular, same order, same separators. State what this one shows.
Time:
{"hour": 9, "minute": 35, "second": 11}
